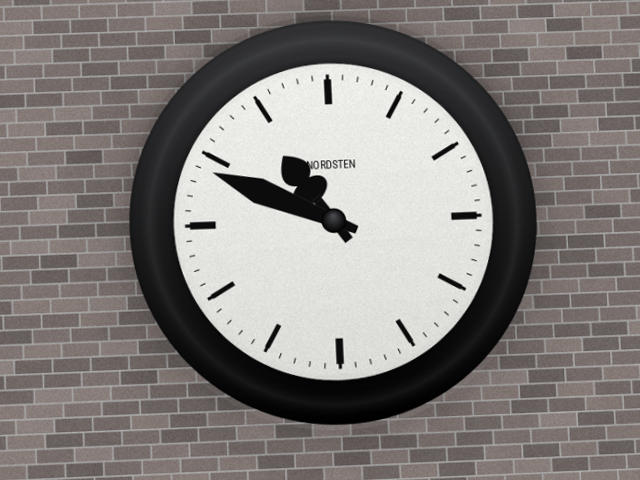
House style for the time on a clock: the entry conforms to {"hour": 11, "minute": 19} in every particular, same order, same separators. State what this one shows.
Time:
{"hour": 10, "minute": 49}
